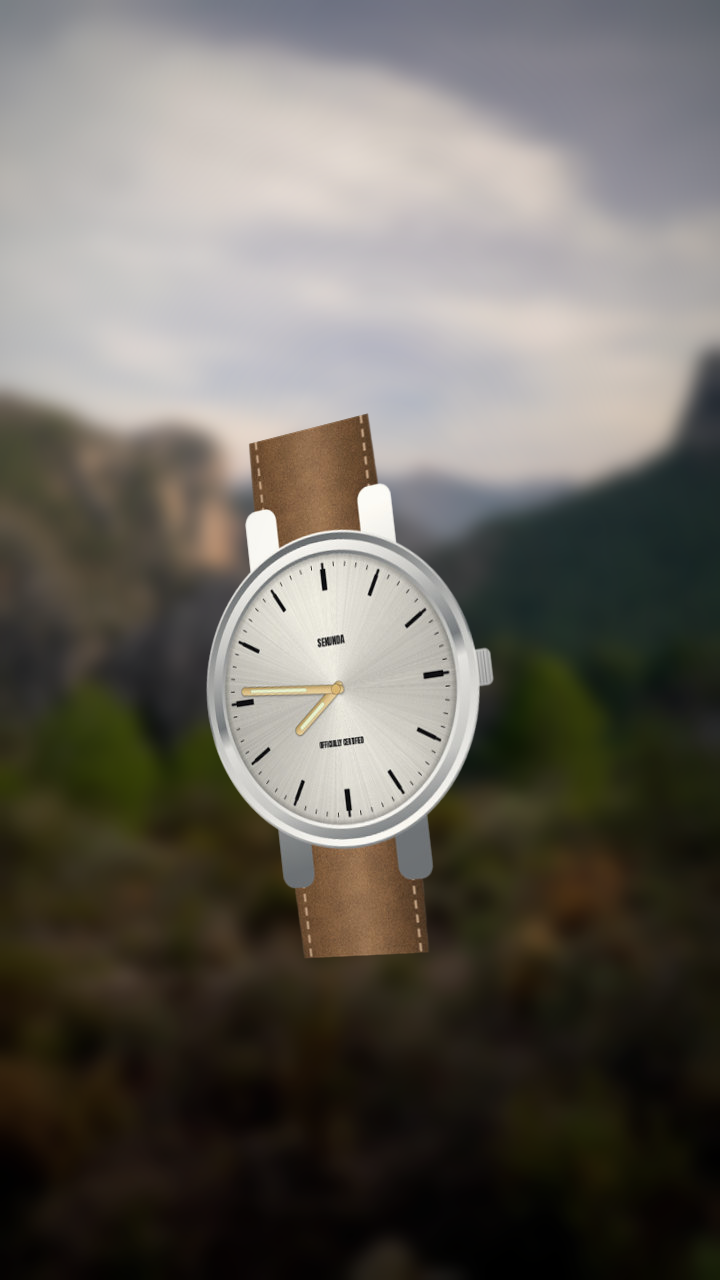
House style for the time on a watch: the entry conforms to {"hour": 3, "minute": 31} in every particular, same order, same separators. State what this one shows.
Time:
{"hour": 7, "minute": 46}
